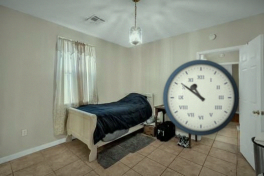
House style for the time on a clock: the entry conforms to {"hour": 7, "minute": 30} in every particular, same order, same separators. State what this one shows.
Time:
{"hour": 10, "minute": 51}
